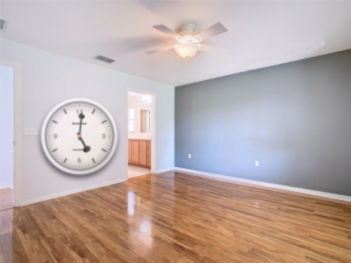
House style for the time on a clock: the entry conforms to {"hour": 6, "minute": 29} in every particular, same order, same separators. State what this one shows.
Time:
{"hour": 5, "minute": 1}
